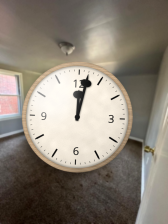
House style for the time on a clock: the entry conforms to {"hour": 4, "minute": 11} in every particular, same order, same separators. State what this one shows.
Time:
{"hour": 12, "minute": 2}
